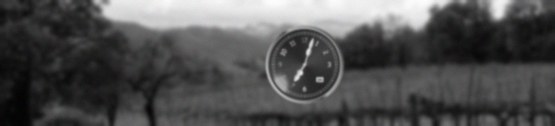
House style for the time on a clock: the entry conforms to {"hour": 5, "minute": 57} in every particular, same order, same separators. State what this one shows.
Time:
{"hour": 7, "minute": 3}
